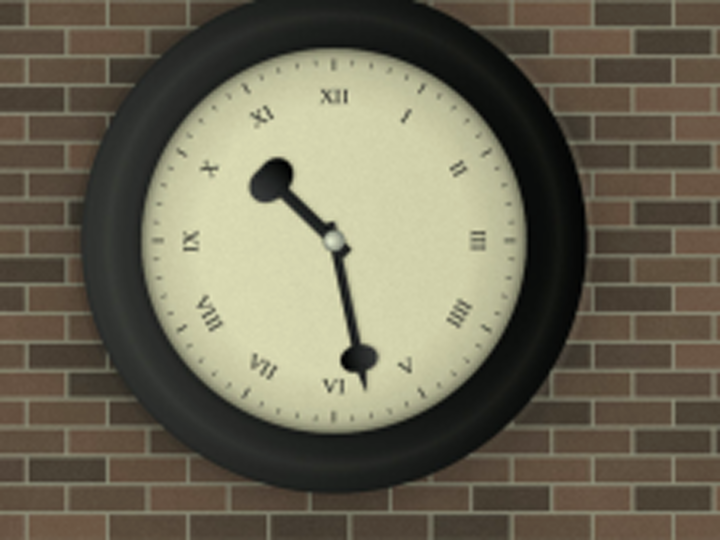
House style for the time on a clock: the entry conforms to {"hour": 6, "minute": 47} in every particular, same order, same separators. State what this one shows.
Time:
{"hour": 10, "minute": 28}
